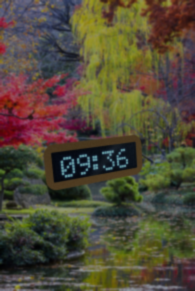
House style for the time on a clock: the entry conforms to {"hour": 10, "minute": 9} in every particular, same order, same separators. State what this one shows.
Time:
{"hour": 9, "minute": 36}
